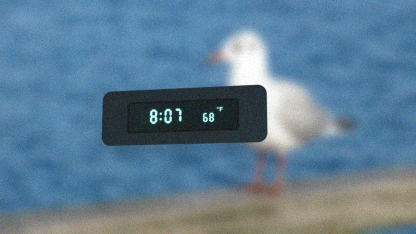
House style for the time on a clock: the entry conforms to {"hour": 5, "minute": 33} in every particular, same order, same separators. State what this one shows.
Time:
{"hour": 8, "minute": 7}
